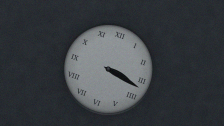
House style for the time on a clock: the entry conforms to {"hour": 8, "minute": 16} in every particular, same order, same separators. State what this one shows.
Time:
{"hour": 3, "minute": 17}
